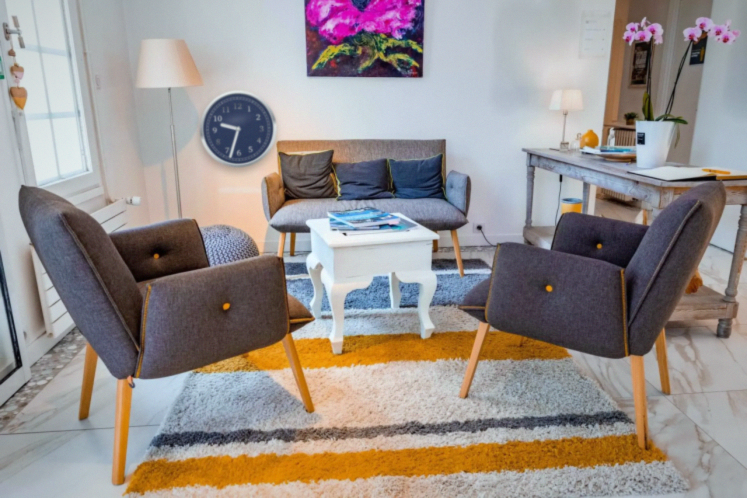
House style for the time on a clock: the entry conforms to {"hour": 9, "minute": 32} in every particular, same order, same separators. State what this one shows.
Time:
{"hour": 9, "minute": 33}
